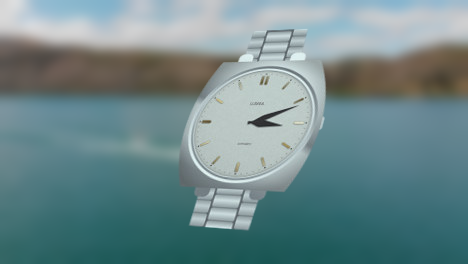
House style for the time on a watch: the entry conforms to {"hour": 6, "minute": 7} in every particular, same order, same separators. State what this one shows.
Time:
{"hour": 3, "minute": 11}
